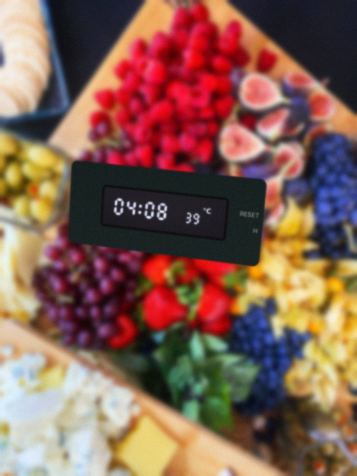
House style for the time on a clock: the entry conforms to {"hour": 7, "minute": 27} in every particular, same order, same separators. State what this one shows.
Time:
{"hour": 4, "minute": 8}
